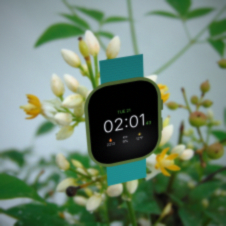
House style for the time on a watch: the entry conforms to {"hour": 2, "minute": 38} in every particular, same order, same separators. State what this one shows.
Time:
{"hour": 2, "minute": 1}
